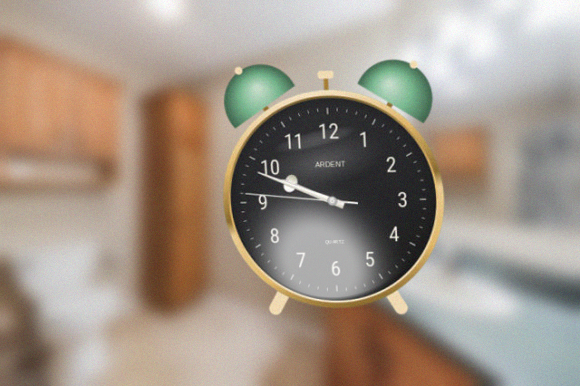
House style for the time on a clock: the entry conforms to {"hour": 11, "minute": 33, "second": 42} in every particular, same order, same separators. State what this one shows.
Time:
{"hour": 9, "minute": 48, "second": 46}
